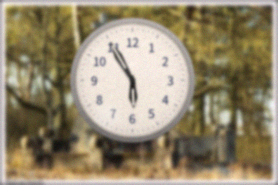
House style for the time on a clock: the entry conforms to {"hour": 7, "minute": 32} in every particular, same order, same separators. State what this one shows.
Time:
{"hour": 5, "minute": 55}
